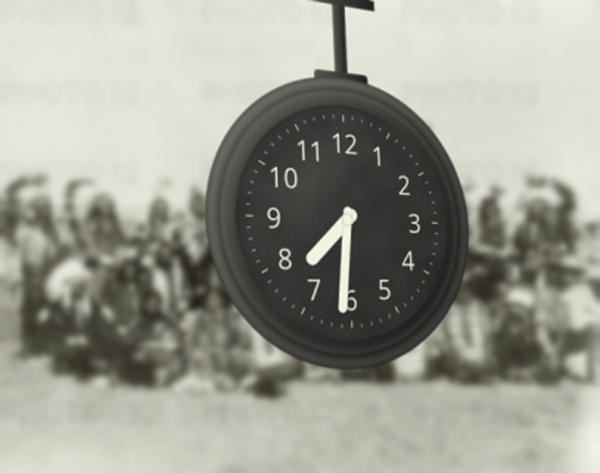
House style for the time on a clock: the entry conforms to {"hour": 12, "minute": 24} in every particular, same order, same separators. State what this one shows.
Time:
{"hour": 7, "minute": 31}
